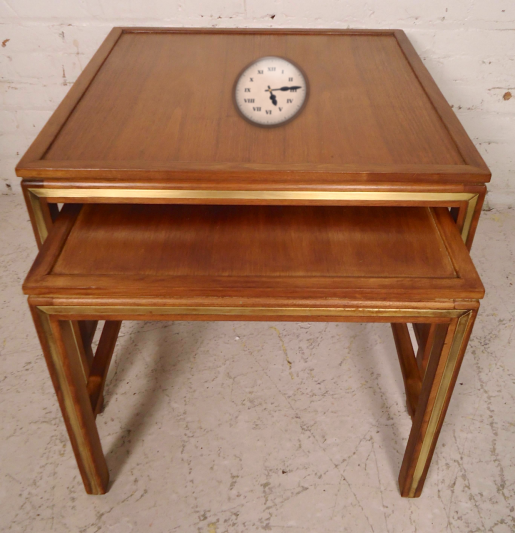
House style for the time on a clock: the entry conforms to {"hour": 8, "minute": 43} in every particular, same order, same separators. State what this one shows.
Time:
{"hour": 5, "minute": 14}
